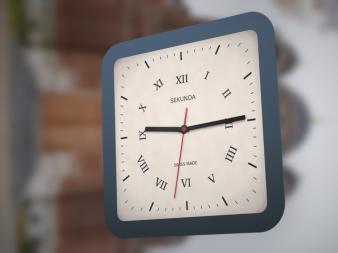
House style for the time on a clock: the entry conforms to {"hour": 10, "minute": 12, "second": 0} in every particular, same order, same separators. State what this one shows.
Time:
{"hour": 9, "minute": 14, "second": 32}
